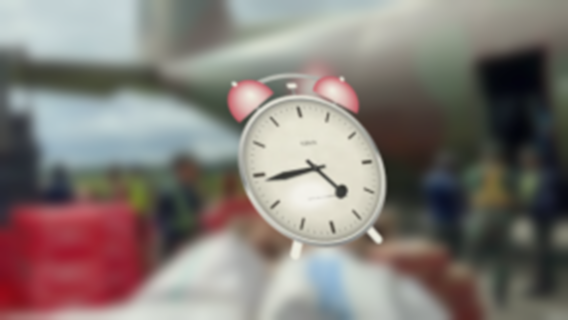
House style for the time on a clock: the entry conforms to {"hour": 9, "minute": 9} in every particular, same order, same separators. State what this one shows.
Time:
{"hour": 4, "minute": 44}
